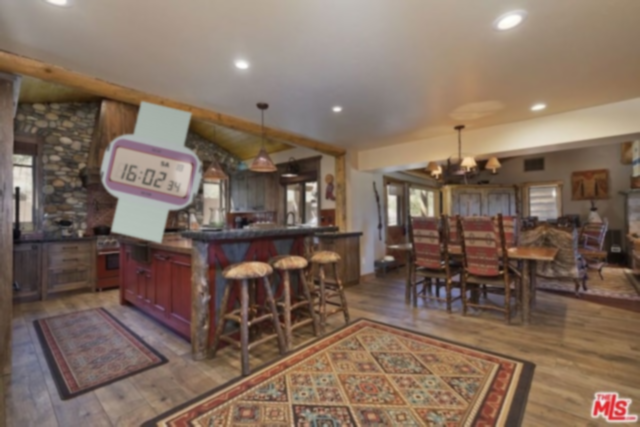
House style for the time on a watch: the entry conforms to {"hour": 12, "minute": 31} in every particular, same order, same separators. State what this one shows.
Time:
{"hour": 16, "minute": 2}
